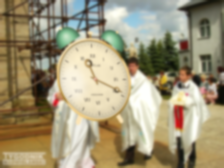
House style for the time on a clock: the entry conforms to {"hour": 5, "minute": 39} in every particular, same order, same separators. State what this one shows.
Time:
{"hour": 11, "minute": 19}
